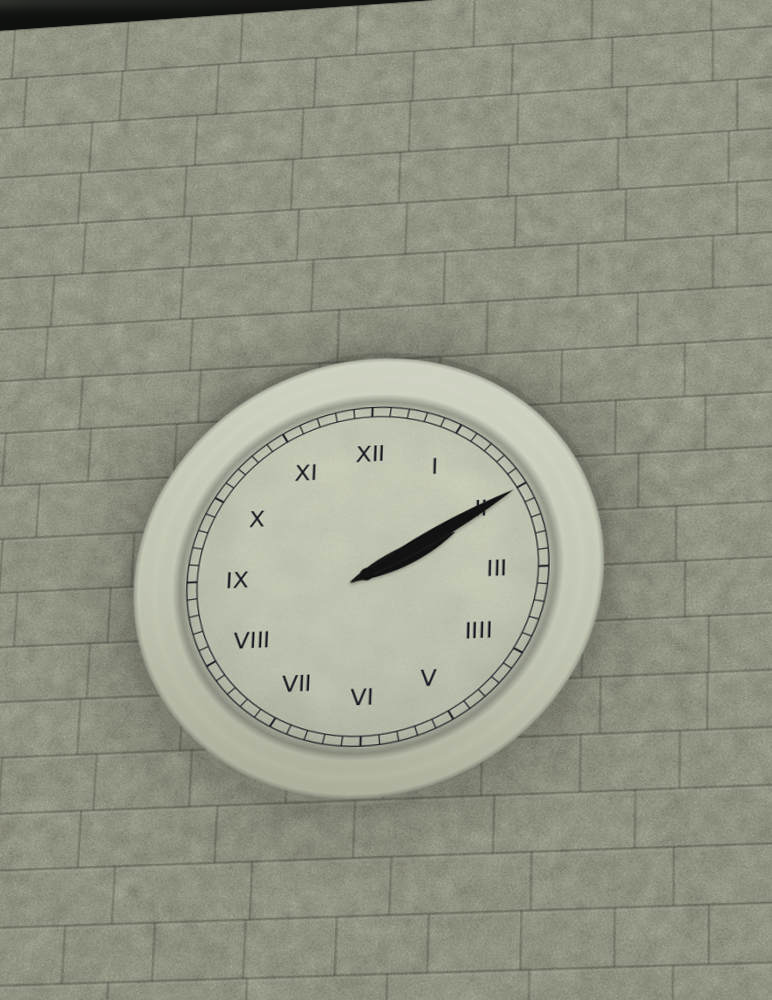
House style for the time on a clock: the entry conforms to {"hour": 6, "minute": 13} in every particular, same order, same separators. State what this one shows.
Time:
{"hour": 2, "minute": 10}
